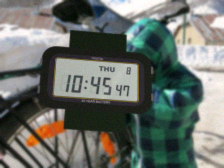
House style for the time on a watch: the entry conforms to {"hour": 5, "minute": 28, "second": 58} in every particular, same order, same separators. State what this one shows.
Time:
{"hour": 10, "minute": 45, "second": 47}
